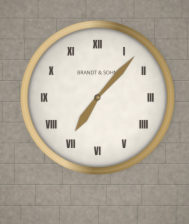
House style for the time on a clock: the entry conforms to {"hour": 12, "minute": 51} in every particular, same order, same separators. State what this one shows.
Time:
{"hour": 7, "minute": 7}
